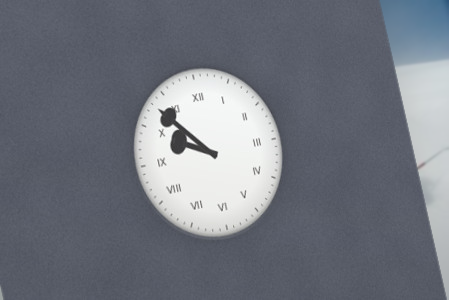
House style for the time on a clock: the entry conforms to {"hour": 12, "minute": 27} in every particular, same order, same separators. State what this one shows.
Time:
{"hour": 9, "minute": 53}
